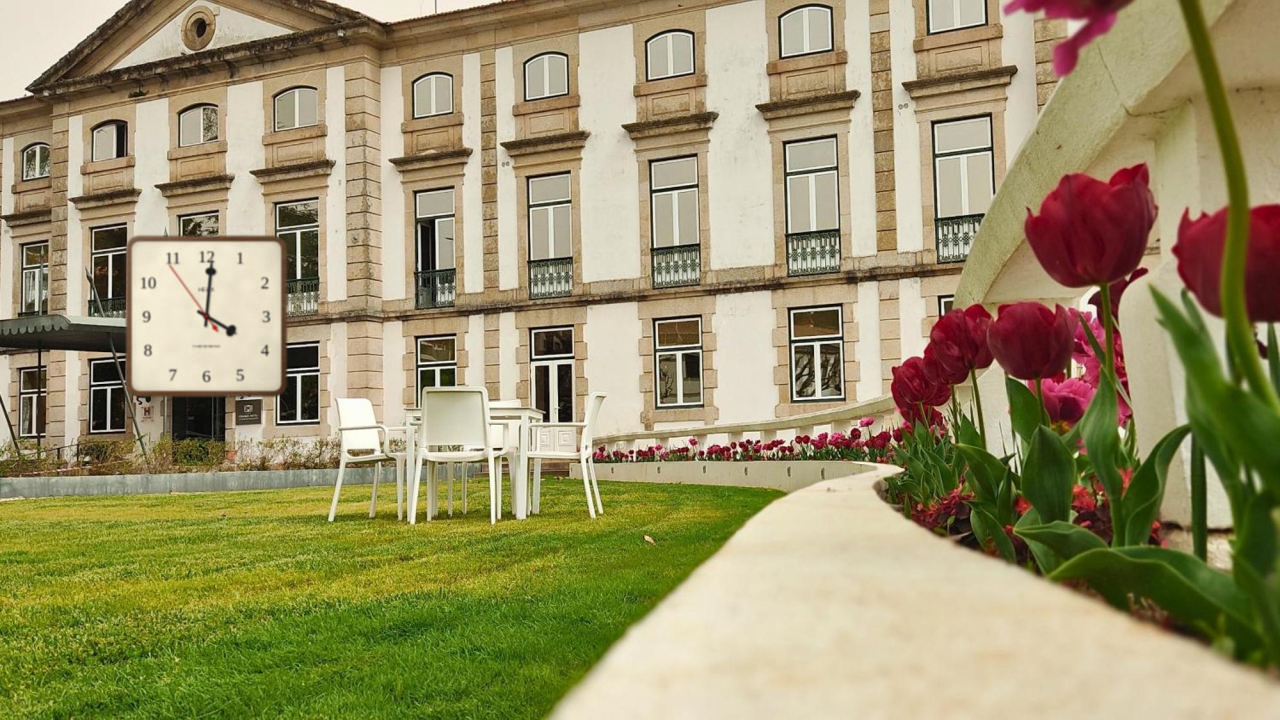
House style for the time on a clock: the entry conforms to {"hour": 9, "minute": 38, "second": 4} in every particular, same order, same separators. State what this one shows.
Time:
{"hour": 4, "minute": 0, "second": 54}
